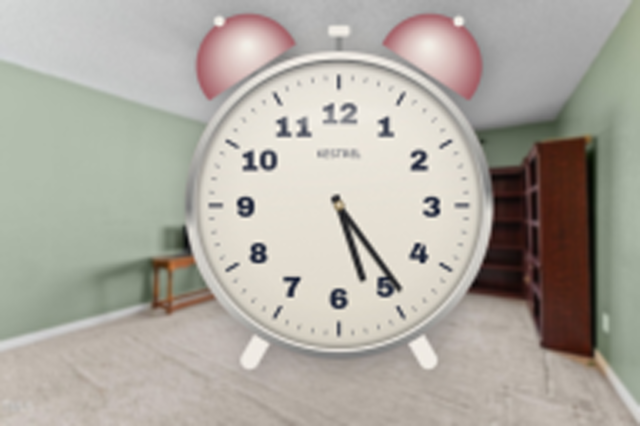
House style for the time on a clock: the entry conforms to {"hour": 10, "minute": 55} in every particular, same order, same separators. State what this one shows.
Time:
{"hour": 5, "minute": 24}
